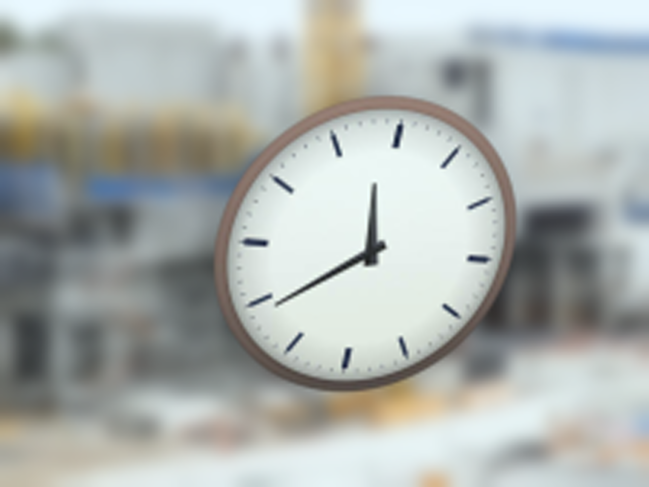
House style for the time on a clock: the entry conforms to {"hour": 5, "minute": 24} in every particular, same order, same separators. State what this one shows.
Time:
{"hour": 11, "minute": 39}
